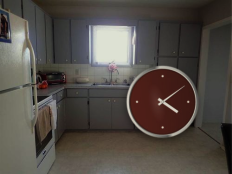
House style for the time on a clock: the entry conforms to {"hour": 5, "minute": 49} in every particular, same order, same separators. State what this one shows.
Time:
{"hour": 4, "minute": 9}
